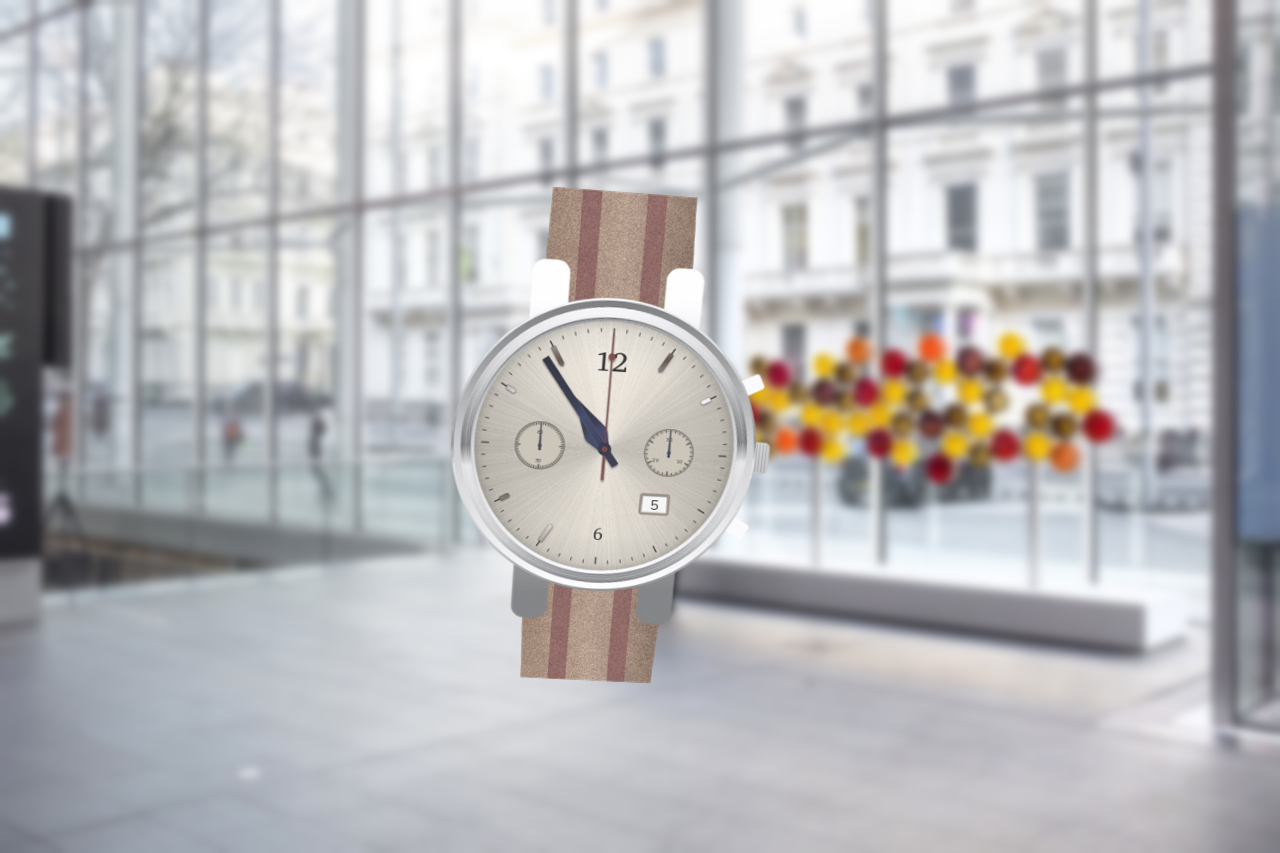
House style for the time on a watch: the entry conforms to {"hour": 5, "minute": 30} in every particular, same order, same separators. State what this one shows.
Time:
{"hour": 10, "minute": 54}
